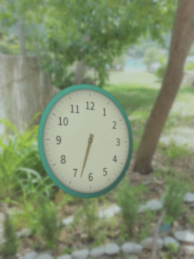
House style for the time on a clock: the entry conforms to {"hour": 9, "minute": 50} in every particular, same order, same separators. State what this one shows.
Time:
{"hour": 6, "minute": 33}
